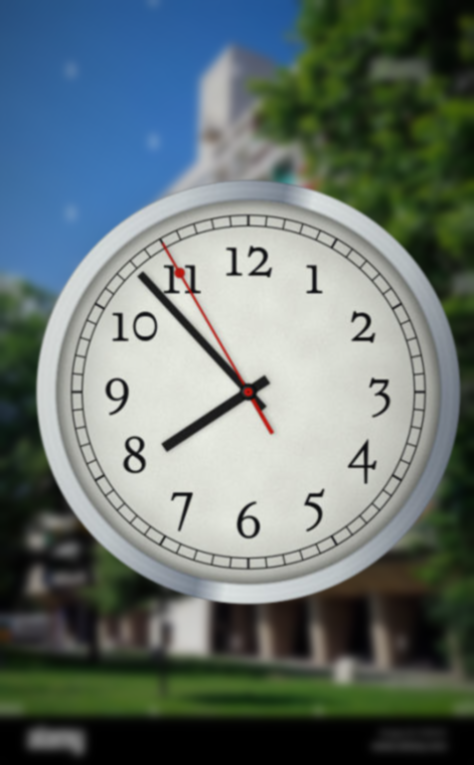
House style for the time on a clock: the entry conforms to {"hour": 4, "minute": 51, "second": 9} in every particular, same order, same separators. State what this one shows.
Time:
{"hour": 7, "minute": 52, "second": 55}
